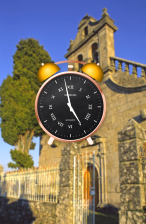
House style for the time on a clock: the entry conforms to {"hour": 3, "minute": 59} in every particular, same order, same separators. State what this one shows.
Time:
{"hour": 4, "minute": 58}
